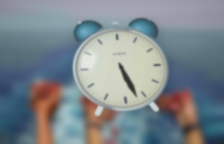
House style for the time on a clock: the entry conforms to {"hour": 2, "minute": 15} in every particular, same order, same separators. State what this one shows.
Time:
{"hour": 5, "minute": 27}
